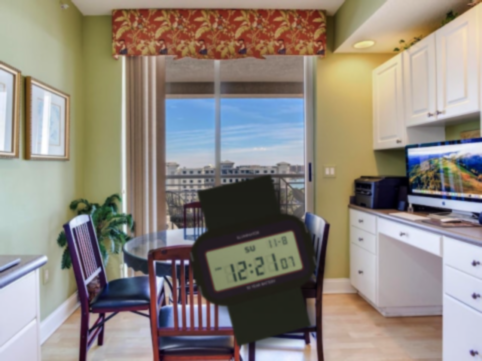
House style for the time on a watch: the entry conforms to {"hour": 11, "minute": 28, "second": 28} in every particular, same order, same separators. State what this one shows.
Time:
{"hour": 12, "minute": 21, "second": 7}
